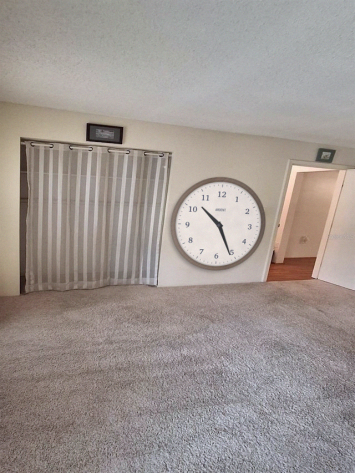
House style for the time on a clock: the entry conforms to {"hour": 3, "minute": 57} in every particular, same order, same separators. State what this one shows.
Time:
{"hour": 10, "minute": 26}
